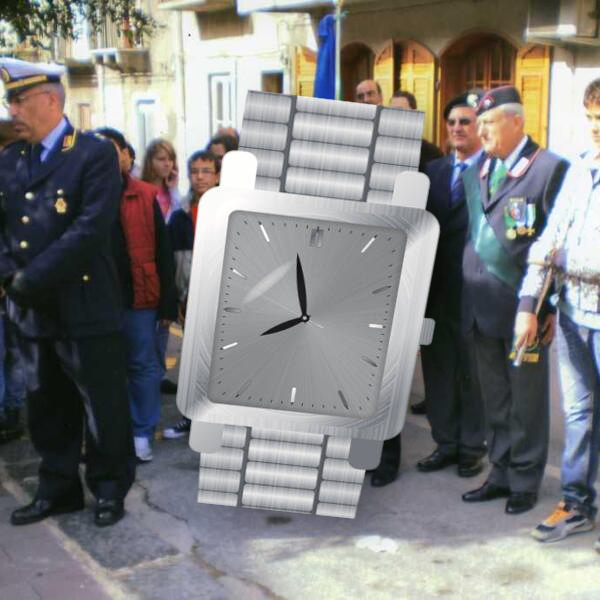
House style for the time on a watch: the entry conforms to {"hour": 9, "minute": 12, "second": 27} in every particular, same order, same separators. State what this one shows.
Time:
{"hour": 7, "minute": 57, "second": 49}
